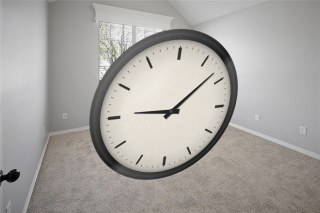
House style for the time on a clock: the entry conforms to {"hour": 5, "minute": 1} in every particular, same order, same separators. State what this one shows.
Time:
{"hour": 9, "minute": 8}
